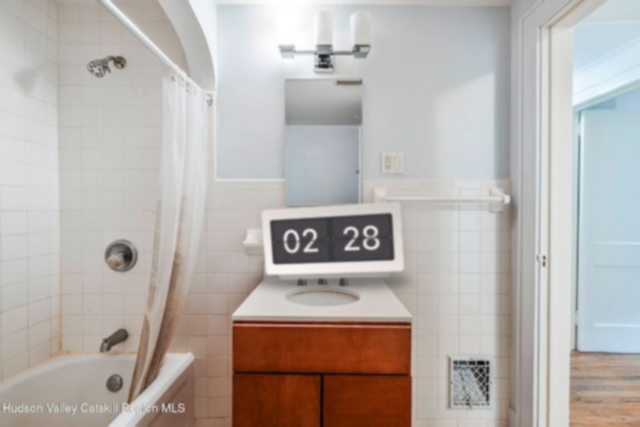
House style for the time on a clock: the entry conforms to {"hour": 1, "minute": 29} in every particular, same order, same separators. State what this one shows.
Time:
{"hour": 2, "minute": 28}
